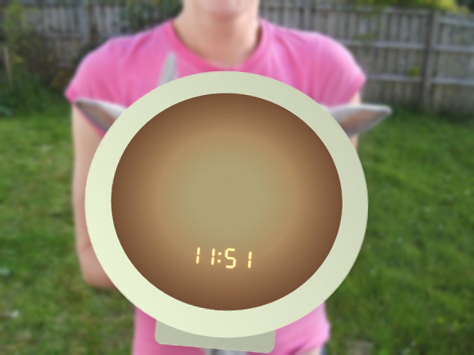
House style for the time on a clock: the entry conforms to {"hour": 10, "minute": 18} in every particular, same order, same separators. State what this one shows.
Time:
{"hour": 11, "minute": 51}
